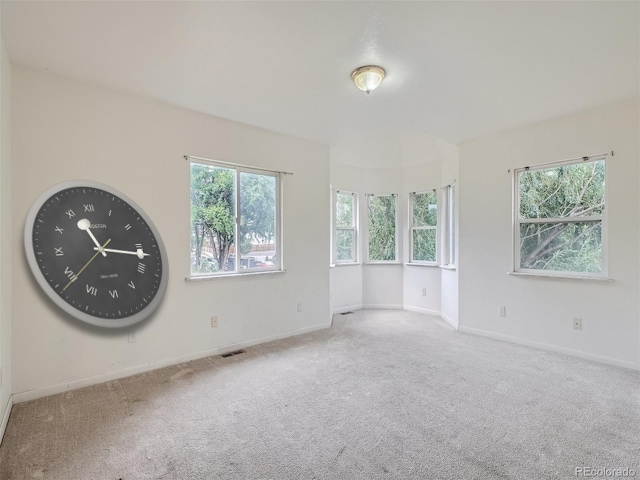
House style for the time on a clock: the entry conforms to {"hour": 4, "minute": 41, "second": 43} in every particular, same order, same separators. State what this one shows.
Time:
{"hour": 11, "minute": 16, "second": 39}
